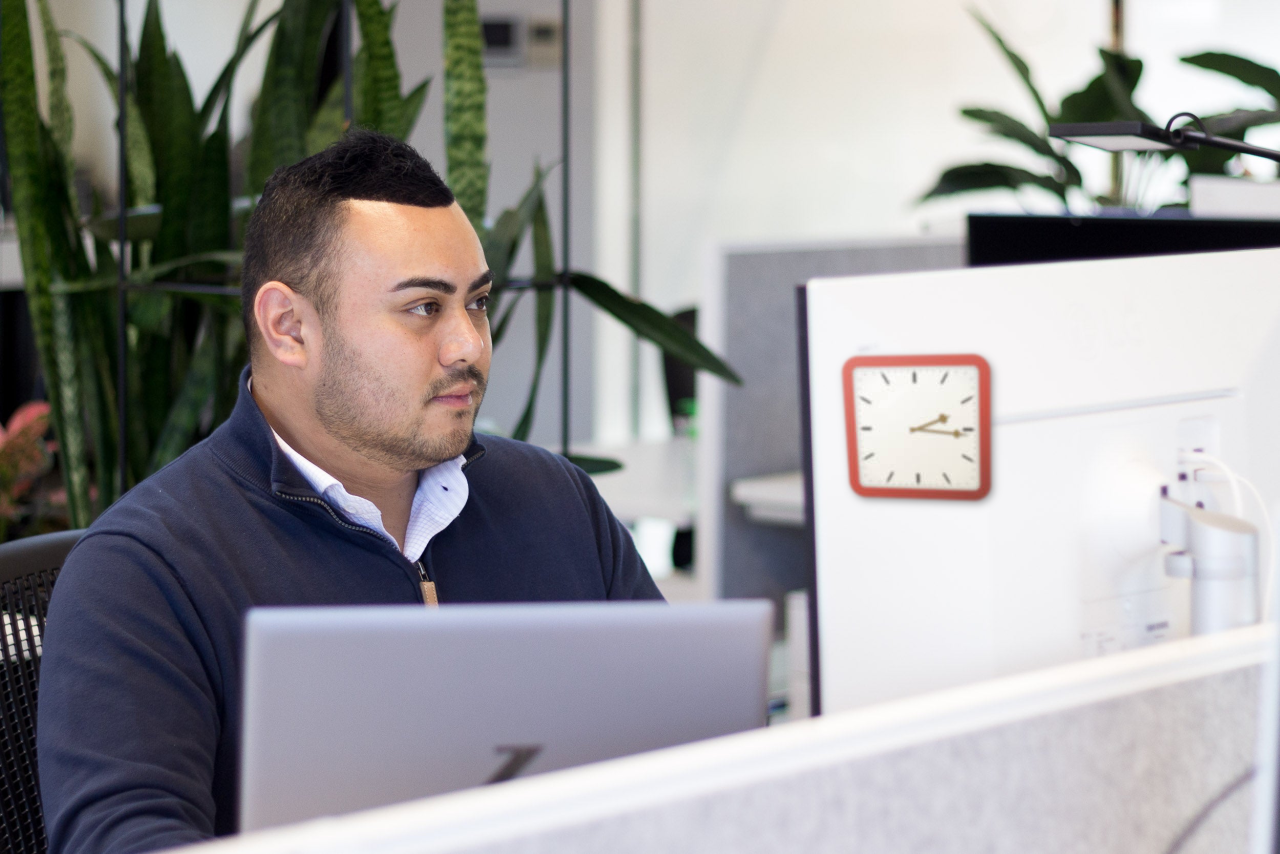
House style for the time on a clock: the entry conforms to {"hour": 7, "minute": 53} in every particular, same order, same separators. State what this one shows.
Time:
{"hour": 2, "minute": 16}
